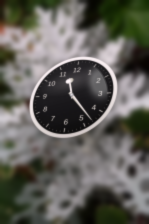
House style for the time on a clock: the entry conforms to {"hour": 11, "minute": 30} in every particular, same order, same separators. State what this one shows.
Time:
{"hour": 11, "minute": 23}
